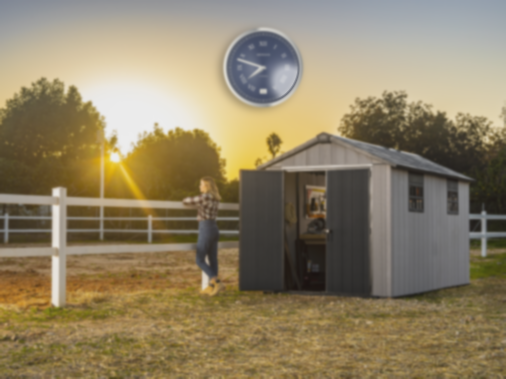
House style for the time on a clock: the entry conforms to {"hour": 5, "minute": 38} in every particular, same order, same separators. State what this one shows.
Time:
{"hour": 7, "minute": 48}
